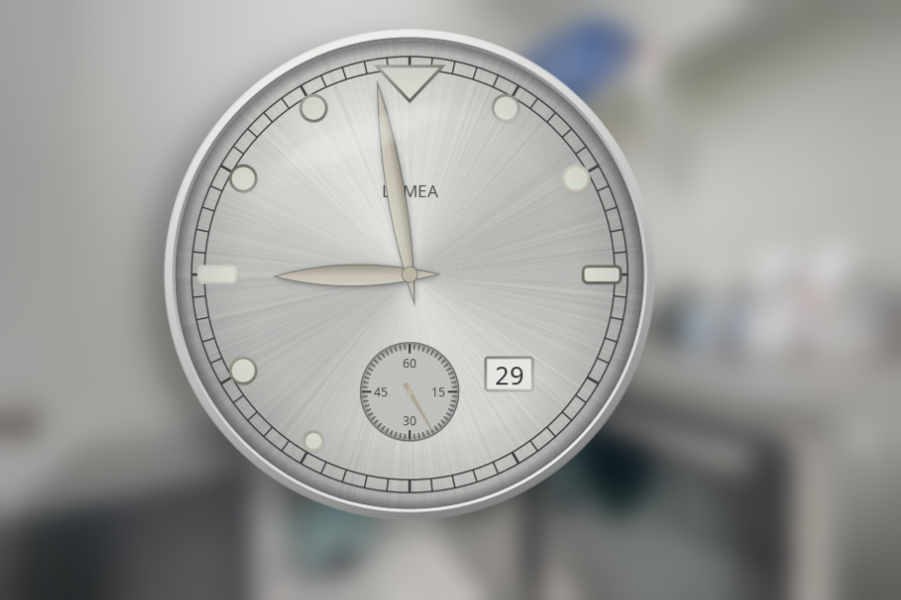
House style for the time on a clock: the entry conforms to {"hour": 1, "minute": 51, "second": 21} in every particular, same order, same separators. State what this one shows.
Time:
{"hour": 8, "minute": 58, "second": 25}
